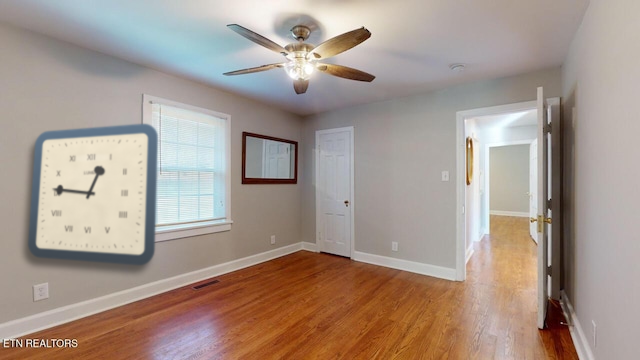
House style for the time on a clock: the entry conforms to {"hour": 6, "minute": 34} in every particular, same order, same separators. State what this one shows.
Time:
{"hour": 12, "minute": 46}
